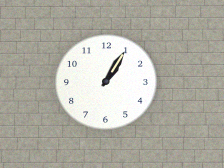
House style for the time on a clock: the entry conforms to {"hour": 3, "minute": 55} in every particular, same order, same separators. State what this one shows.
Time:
{"hour": 1, "minute": 5}
